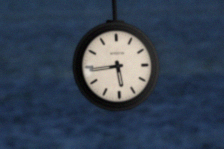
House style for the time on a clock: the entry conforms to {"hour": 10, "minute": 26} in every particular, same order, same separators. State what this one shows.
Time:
{"hour": 5, "minute": 44}
